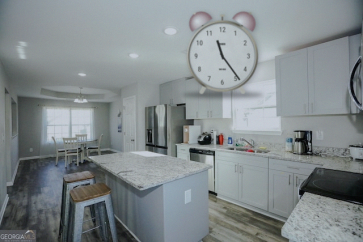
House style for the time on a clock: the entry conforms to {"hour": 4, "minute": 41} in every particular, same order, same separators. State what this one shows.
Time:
{"hour": 11, "minute": 24}
